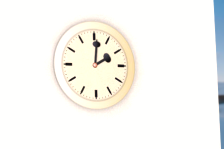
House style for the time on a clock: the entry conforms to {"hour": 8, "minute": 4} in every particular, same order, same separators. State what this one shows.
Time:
{"hour": 2, "minute": 1}
